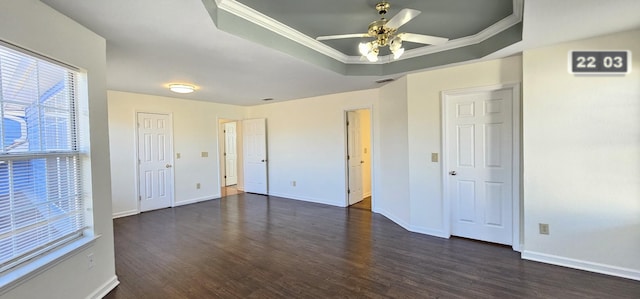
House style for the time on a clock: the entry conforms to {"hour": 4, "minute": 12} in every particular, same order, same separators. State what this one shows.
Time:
{"hour": 22, "minute": 3}
